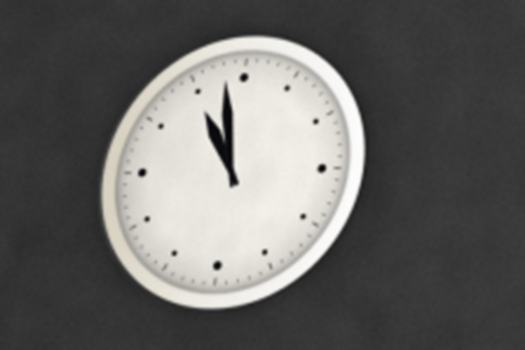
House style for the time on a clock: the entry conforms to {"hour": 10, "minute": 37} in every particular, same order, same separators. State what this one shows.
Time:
{"hour": 10, "minute": 58}
